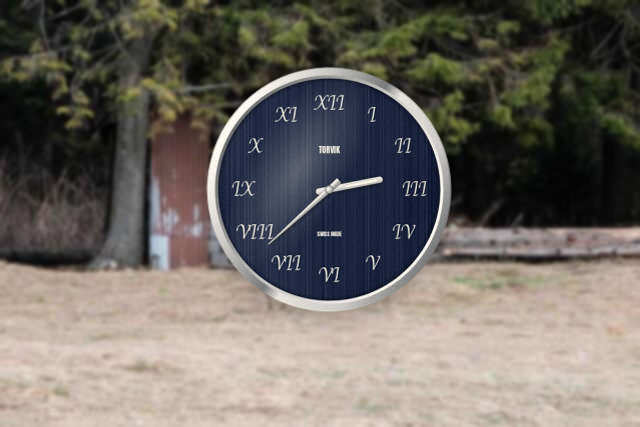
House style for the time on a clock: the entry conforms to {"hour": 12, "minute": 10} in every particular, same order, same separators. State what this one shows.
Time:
{"hour": 2, "minute": 38}
